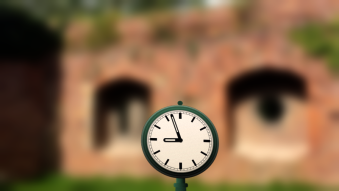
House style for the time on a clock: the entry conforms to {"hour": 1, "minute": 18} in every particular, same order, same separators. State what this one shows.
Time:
{"hour": 8, "minute": 57}
